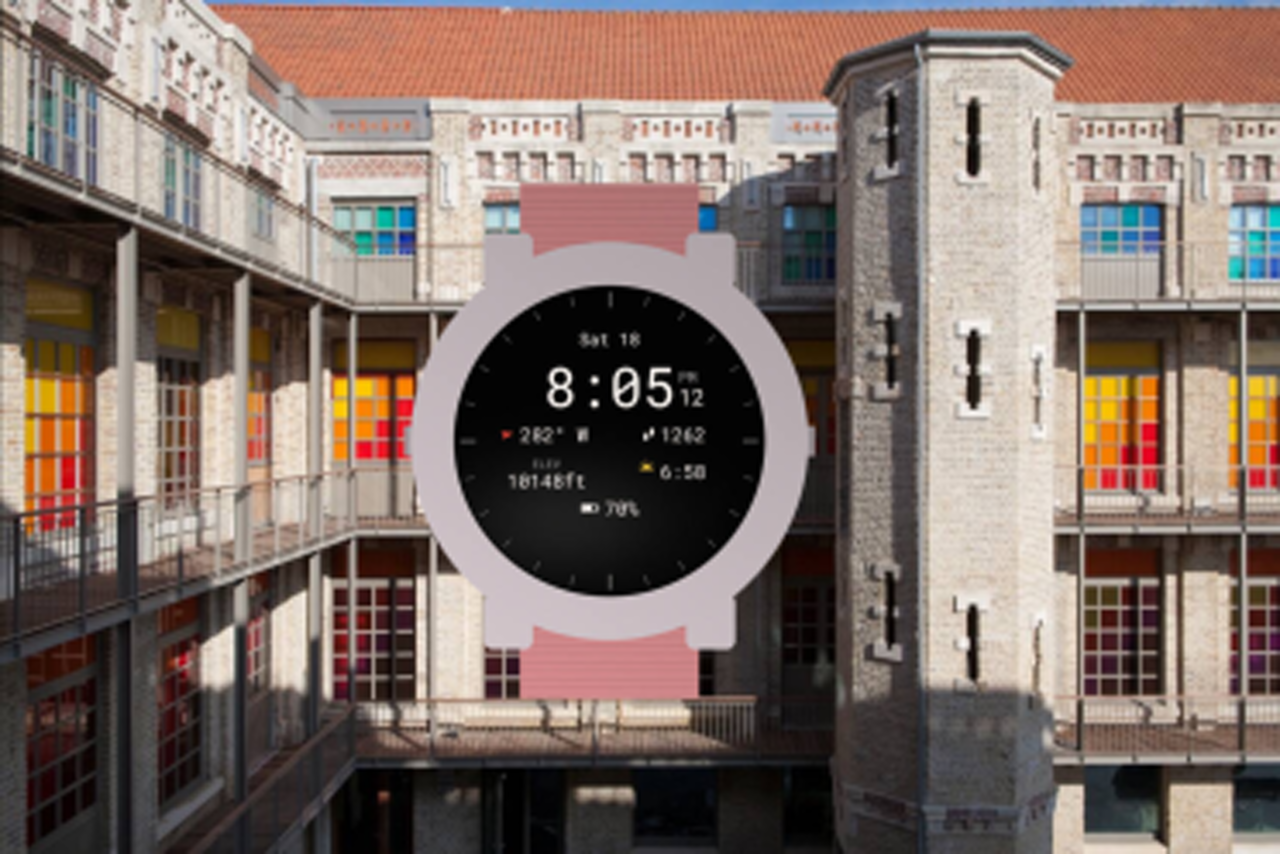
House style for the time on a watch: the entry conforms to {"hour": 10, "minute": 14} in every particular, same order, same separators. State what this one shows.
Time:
{"hour": 8, "minute": 5}
